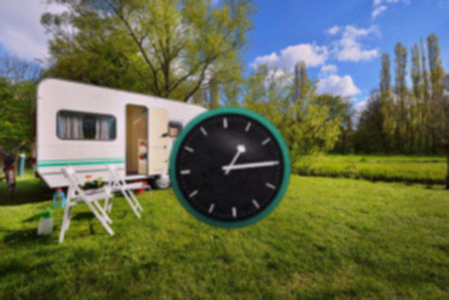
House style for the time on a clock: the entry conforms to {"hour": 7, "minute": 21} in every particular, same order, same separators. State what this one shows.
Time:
{"hour": 1, "minute": 15}
